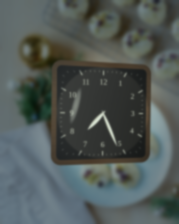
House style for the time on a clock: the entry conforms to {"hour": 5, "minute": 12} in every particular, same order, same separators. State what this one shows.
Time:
{"hour": 7, "minute": 26}
